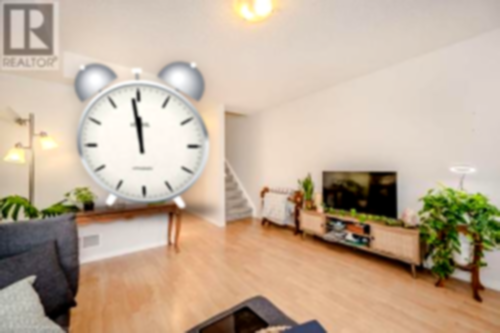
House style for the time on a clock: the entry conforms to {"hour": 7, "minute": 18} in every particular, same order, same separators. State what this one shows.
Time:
{"hour": 11, "minute": 59}
